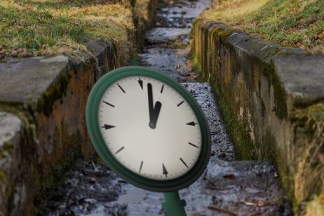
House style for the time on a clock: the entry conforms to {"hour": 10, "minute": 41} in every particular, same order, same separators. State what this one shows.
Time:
{"hour": 1, "minute": 2}
